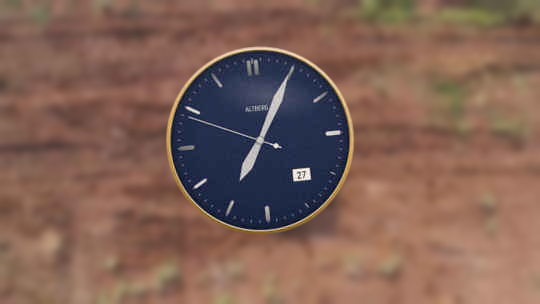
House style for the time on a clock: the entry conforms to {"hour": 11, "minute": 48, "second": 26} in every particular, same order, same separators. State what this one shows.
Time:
{"hour": 7, "minute": 4, "second": 49}
